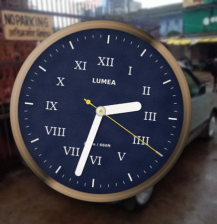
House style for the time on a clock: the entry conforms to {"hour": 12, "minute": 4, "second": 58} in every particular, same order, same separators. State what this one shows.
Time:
{"hour": 2, "minute": 32, "second": 20}
